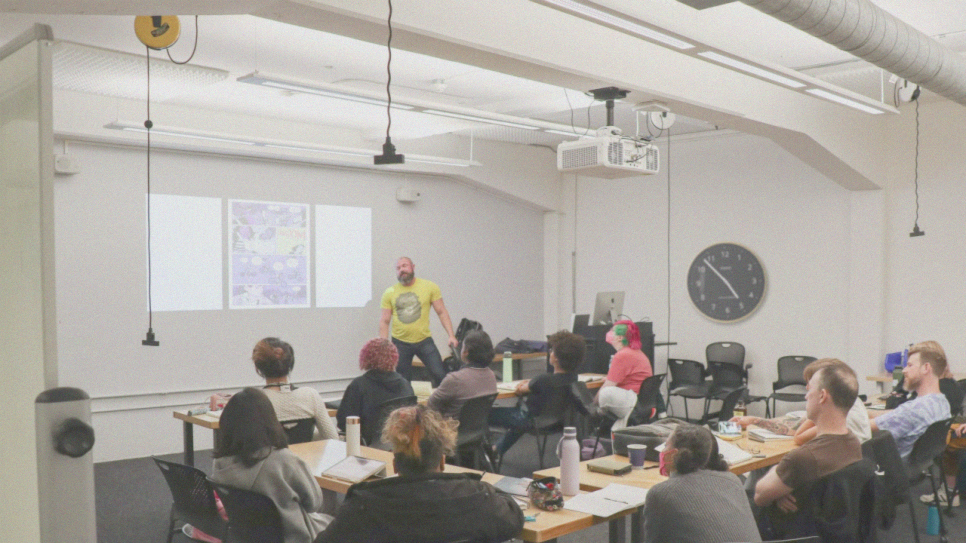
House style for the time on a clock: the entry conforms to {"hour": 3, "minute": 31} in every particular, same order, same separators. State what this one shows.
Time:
{"hour": 4, "minute": 53}
